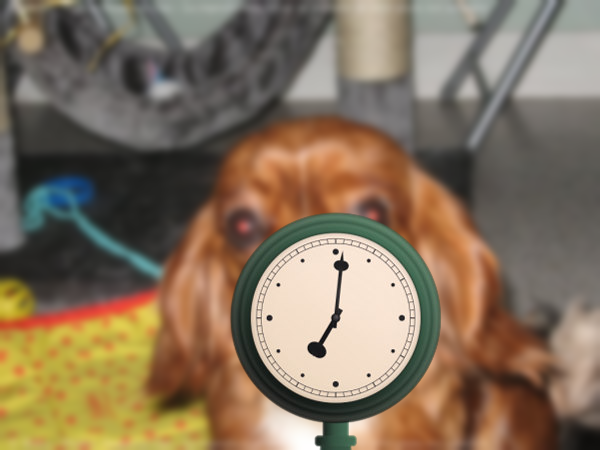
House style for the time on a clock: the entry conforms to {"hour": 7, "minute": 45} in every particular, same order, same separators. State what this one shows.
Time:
{"hour": 7, "minute": 1}
